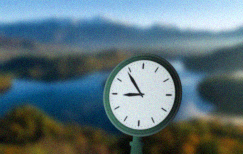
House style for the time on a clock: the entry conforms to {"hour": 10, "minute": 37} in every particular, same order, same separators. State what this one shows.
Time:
{"hour": 8, "minute": 54}
